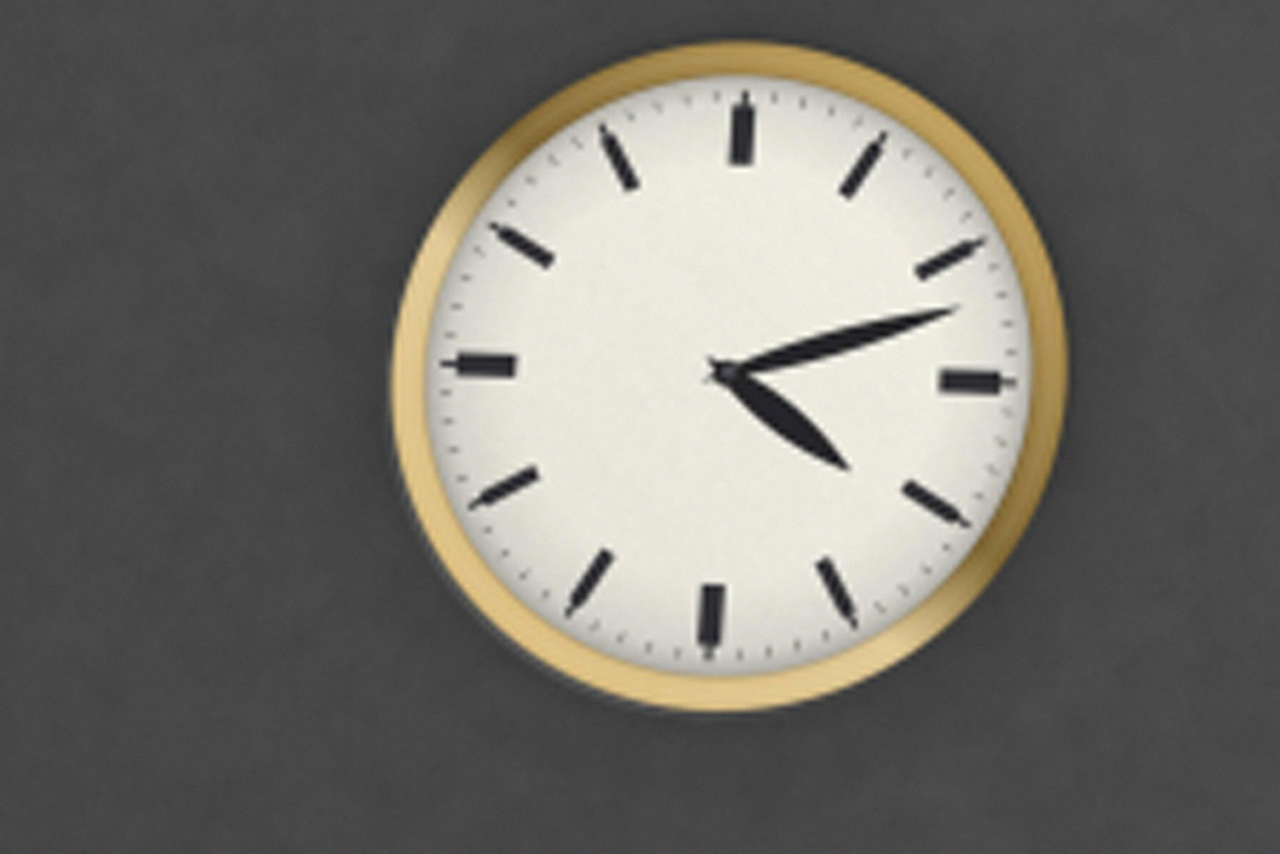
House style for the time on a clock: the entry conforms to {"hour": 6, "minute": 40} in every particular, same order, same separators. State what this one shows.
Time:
{"hour": 4, "minute": 12}
